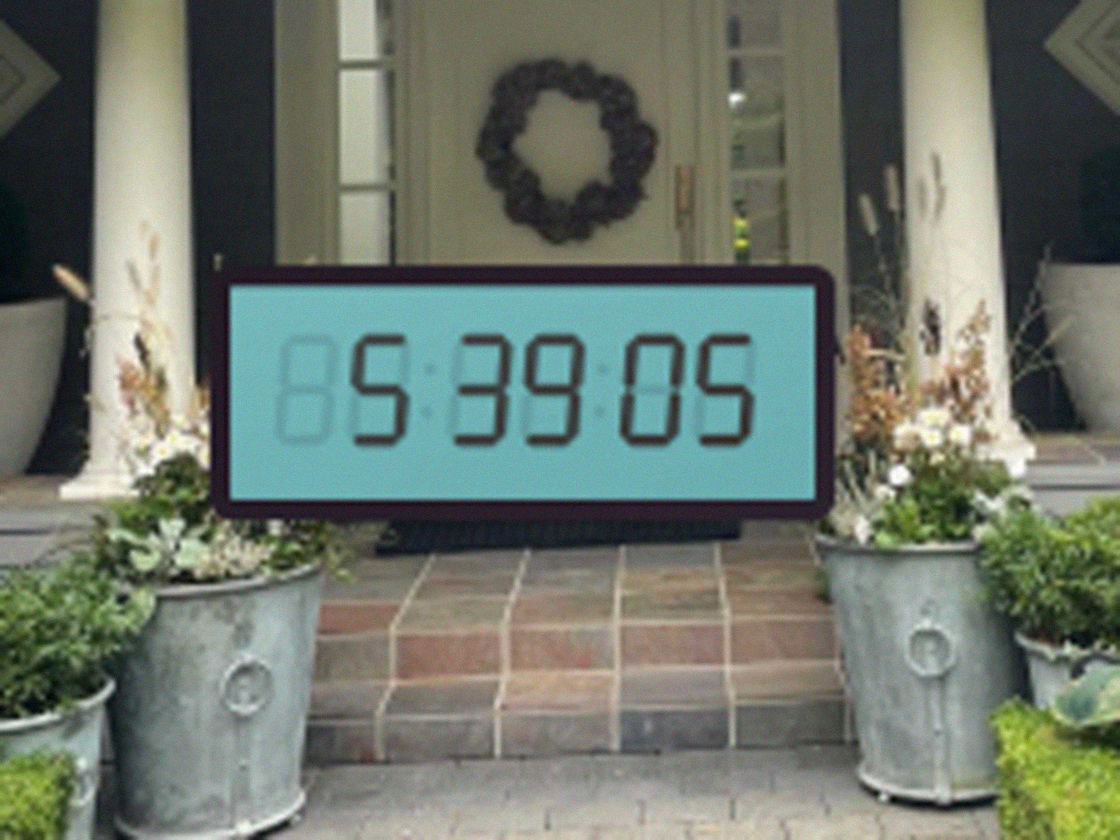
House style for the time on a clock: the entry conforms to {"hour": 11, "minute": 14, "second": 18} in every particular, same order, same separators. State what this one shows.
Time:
{"hour": 5, "minute": 39, "second": 5}
